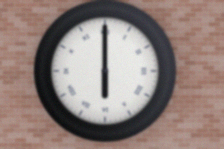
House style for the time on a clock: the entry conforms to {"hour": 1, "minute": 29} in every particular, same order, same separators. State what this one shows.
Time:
{"hour": 6, "minute": 0}
